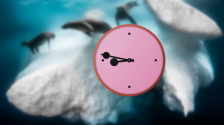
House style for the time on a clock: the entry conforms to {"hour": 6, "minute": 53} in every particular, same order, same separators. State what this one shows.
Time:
{"hour": 8, "minute": 47}
